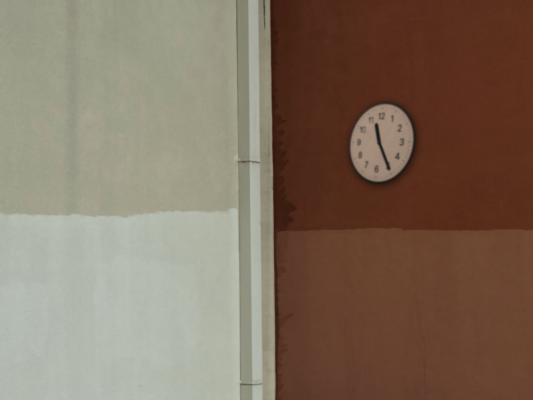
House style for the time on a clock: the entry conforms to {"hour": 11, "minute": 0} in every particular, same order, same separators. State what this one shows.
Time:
{"hour": 11, "minute": 25}
